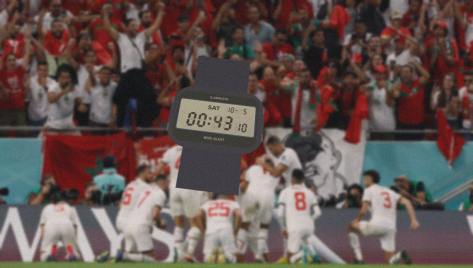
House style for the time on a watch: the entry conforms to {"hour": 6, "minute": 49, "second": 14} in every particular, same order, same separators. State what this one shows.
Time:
{"hour": 0, "minute": 43, "second": 10}
